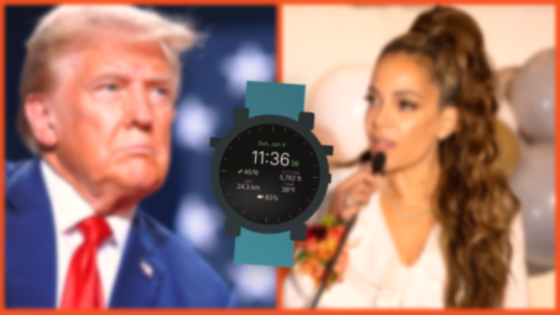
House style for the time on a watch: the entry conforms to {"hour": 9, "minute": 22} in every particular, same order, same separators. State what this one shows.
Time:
{"hour": 11, "minute": 36}
